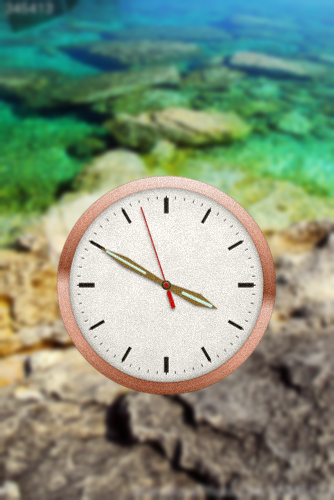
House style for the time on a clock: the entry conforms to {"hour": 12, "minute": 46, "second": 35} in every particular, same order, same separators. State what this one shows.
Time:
{"hour": 3, "minute": 49, "second": 57}
